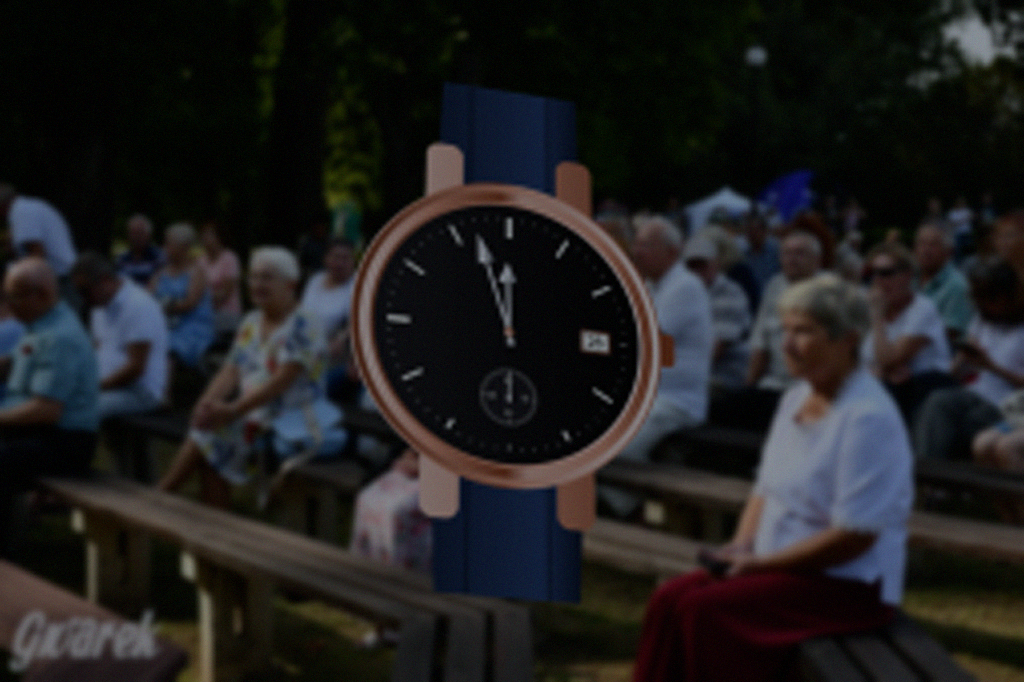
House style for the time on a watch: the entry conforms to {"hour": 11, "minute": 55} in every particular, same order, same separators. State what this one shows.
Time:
{"hour": 11, "minute": 57}
